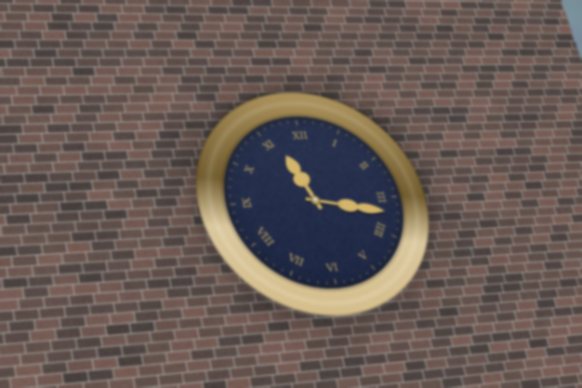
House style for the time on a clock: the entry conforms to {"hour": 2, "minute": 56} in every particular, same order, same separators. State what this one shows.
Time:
{"hour": 11, "minute": 17}
